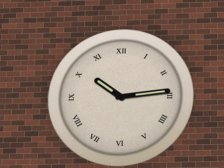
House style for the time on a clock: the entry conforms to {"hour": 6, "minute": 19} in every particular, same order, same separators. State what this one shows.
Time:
{"hour": 10, "minute": 14}
